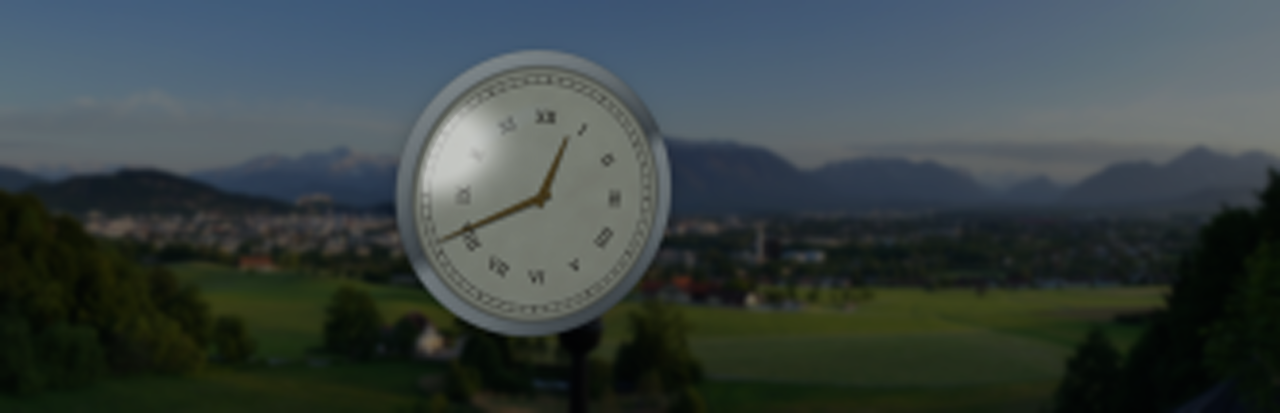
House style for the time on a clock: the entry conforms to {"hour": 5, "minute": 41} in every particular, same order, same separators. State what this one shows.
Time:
{"hour": 12, "minute": 41}
